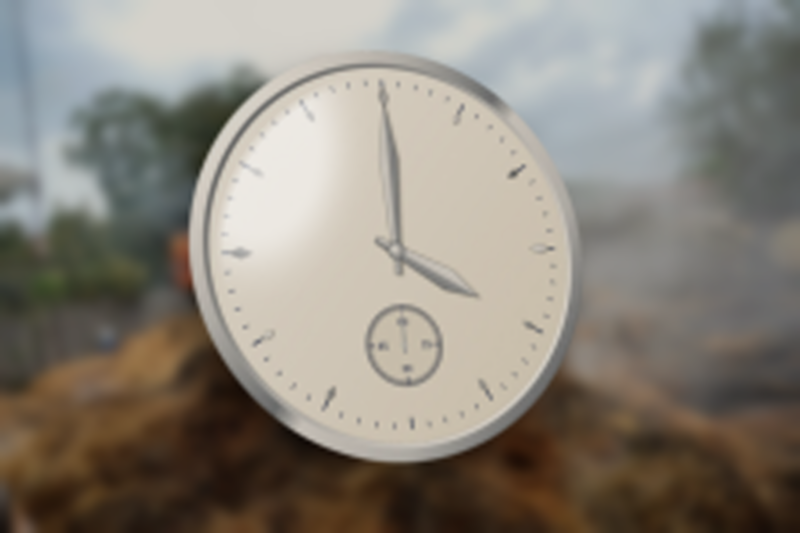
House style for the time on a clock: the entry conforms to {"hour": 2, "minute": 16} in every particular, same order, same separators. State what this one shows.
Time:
{"hour": 4, "minute": 0}
